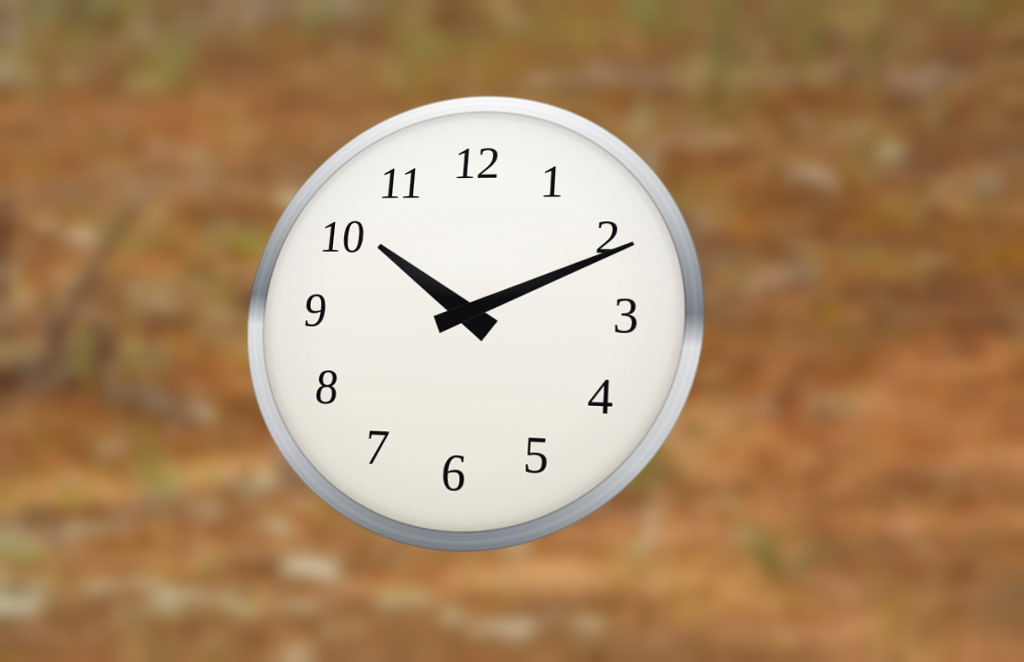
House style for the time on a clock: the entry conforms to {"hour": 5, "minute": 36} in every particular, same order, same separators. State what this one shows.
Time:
{"hour": 10, "minute": 11}
